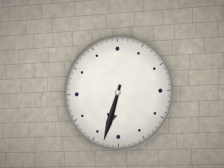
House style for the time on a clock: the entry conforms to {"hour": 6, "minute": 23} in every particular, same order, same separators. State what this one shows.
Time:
{"hour": 6, "minute": 33}
